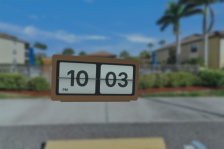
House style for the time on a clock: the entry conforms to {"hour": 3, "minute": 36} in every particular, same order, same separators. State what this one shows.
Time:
{"hour": 10, "minute": 3}
